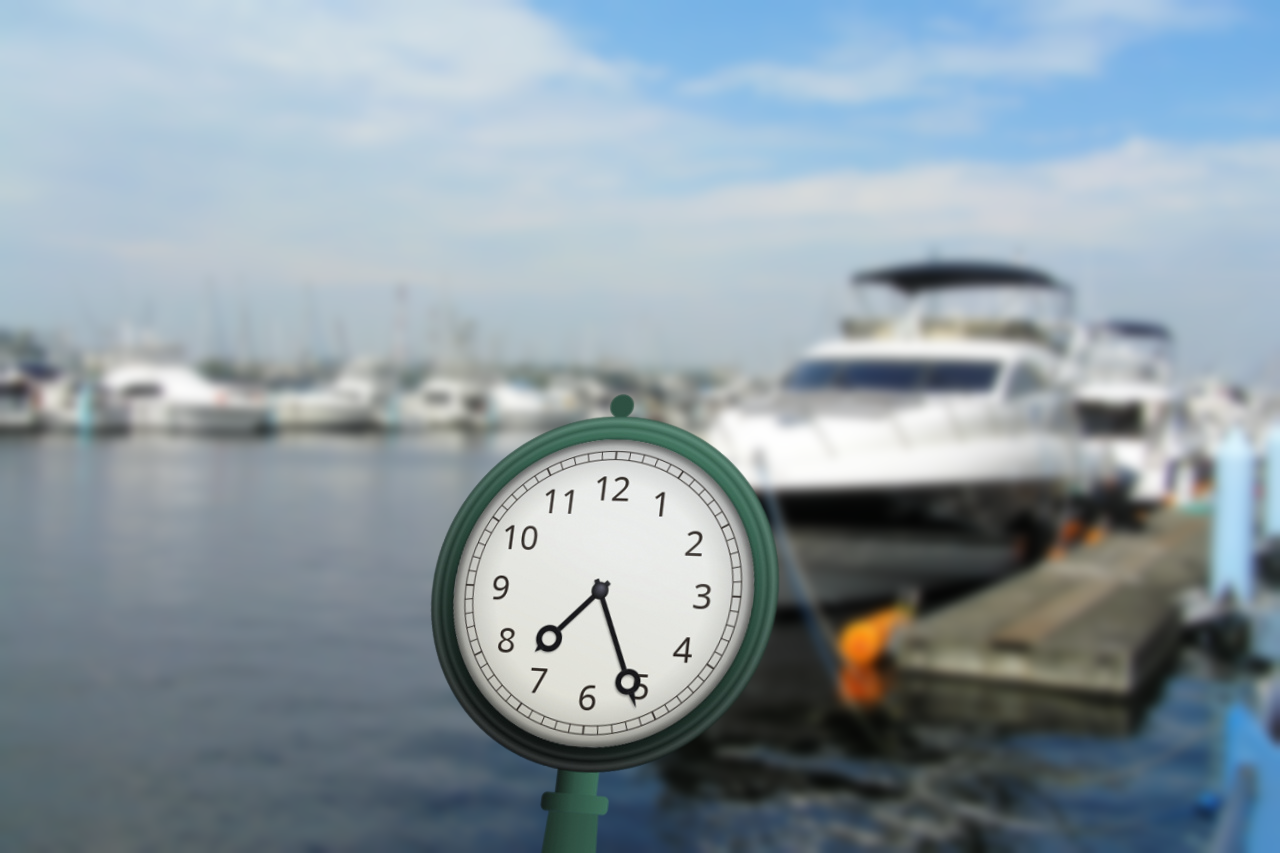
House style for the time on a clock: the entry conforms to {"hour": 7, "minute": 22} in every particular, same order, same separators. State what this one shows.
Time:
{"hour": 7, "minute": 26}
